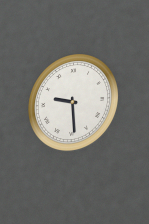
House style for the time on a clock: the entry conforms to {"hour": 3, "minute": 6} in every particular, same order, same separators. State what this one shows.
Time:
{"hour": 9, "minute": 29}
